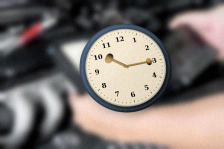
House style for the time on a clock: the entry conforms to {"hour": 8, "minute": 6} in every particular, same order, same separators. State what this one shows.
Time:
{"hour": 10, "minute": 15}
